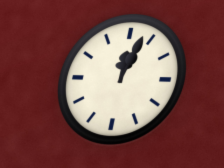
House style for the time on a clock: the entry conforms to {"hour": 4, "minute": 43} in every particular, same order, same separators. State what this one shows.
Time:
{"hour": 12, "minute": 3}
